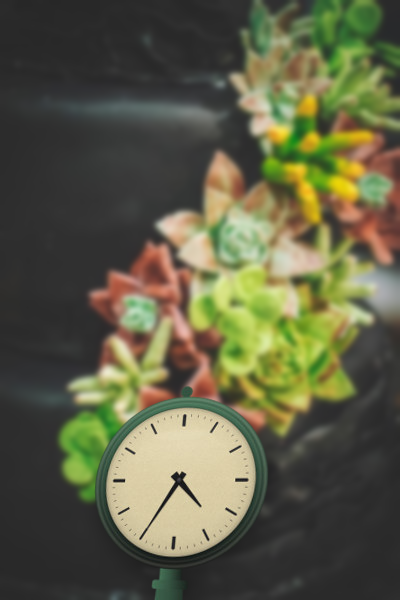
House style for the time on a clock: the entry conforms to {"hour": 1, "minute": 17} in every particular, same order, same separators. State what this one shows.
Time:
{"hour": 4, "minute": 35}
